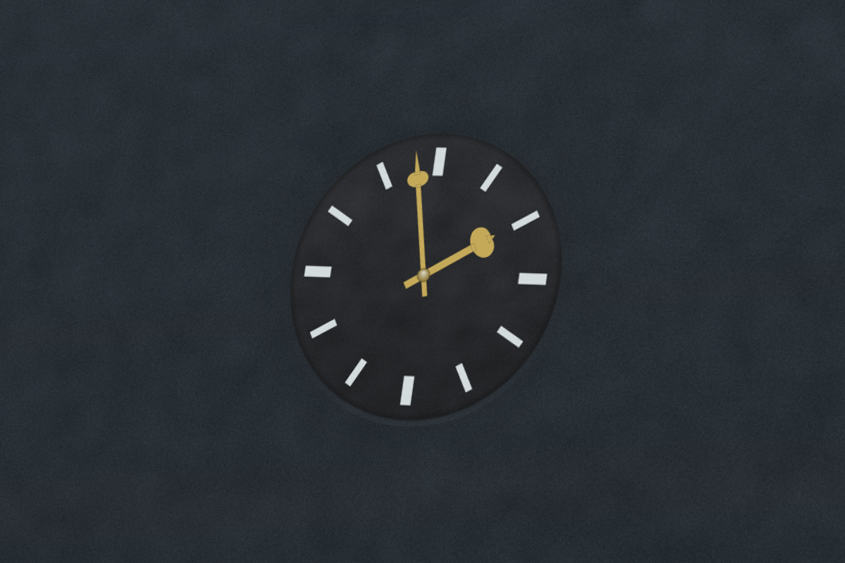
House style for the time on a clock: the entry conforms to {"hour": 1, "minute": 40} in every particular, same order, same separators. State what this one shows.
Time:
{"hour": 1, "minute": 58}
